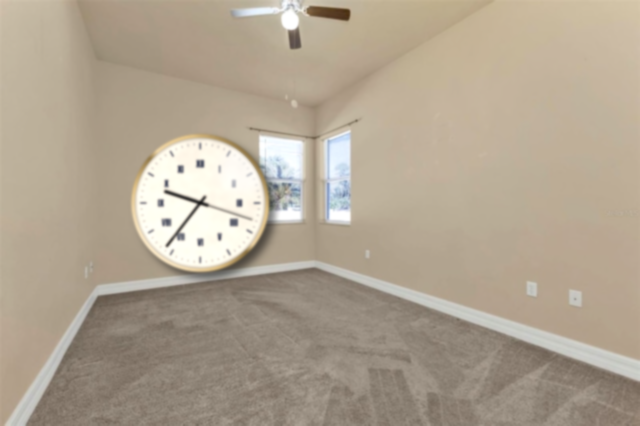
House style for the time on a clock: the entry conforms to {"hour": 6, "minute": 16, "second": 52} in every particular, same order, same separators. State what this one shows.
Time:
{"hour": 9, "minute": 36, "second": 18}
